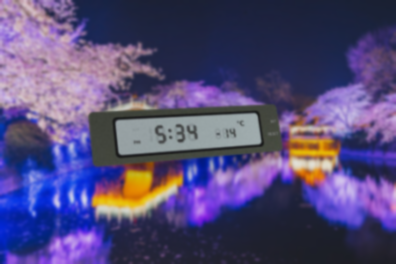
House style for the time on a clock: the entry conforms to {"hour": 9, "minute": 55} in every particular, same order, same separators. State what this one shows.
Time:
{"hour": 5, "minute": 34}
